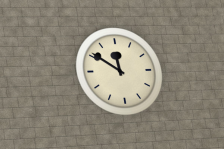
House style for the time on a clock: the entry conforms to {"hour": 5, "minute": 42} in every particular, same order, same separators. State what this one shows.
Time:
{"hour": 11, "minute": 51}
